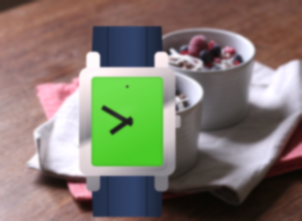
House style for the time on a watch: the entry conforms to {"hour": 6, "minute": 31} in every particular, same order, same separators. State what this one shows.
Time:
{"hour": 7, "minute": 50}
